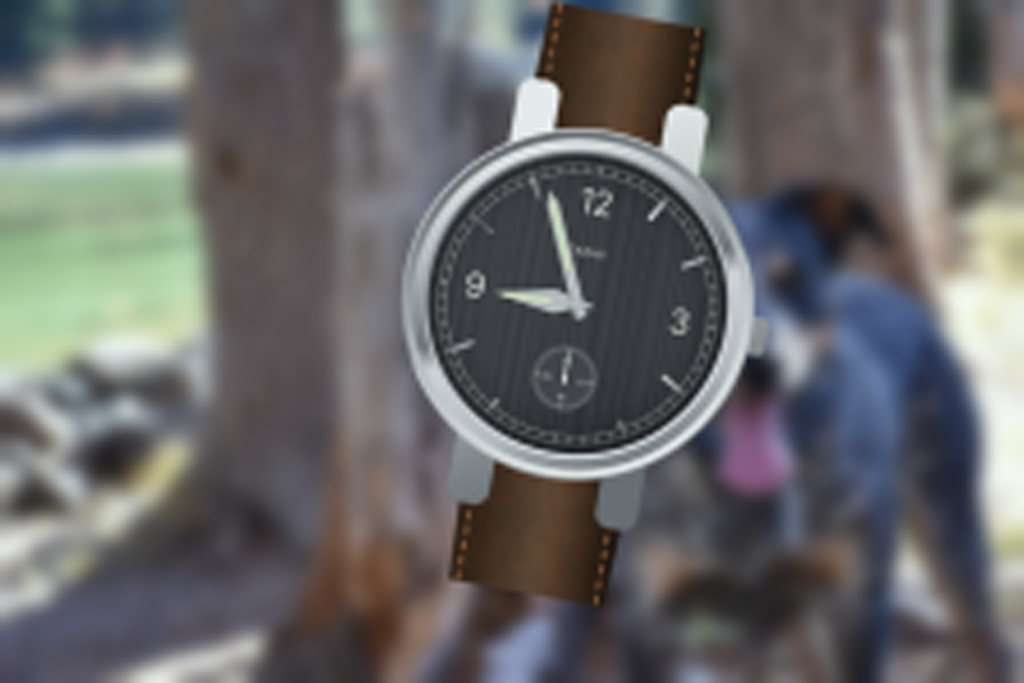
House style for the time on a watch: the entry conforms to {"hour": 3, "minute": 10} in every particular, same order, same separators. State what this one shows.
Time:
{"hour": 8, "minute": 56}
